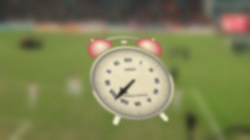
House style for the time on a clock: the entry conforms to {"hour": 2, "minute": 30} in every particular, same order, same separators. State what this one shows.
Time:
{"hour": 7, "minute": 38}
